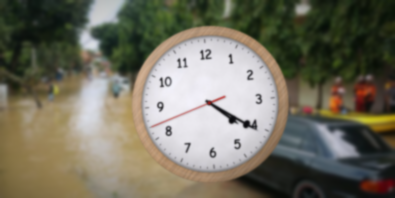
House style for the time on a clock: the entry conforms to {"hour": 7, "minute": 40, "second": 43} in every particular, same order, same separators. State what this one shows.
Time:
{"hour": 4, "minute": 20, "second": 42}
